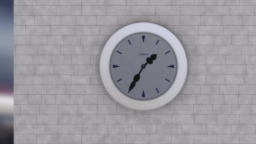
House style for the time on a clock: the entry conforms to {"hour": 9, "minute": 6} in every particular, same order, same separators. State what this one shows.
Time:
{"hour": 1, "minute": 35}
